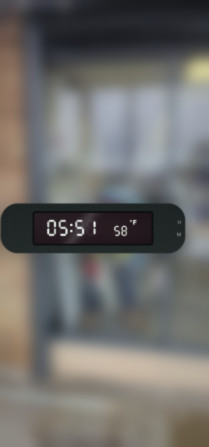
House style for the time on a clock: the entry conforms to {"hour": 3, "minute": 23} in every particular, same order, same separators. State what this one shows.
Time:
{"hour": 5, "minute": 51}
